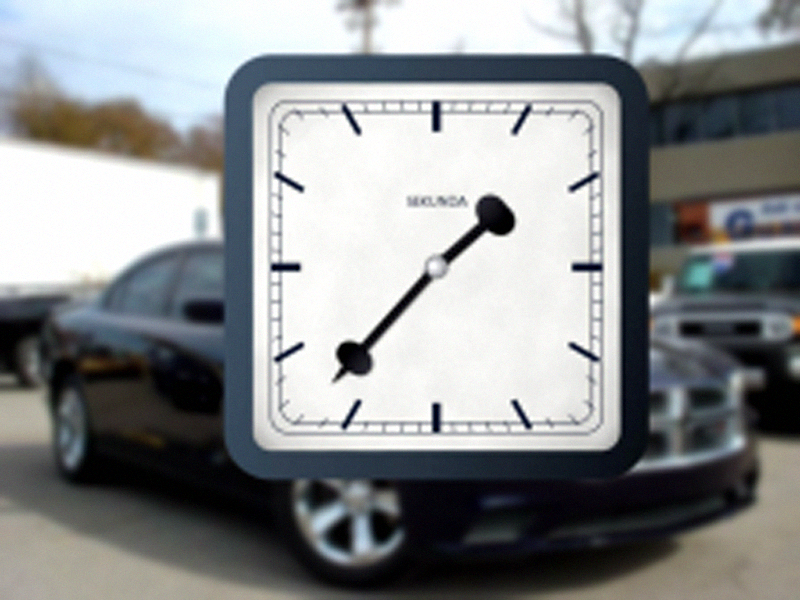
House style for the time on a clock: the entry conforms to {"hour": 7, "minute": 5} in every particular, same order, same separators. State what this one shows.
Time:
{"hour": 1, "minute": 37}
